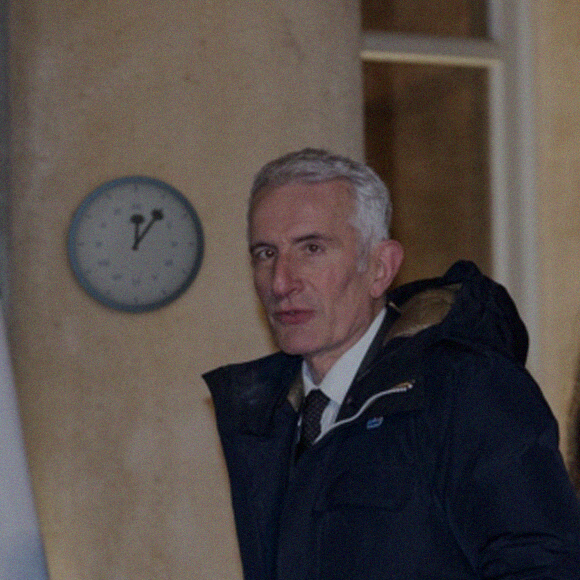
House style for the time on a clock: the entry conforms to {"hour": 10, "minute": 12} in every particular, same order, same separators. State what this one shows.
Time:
{"hour": 12, "minute": 6}
